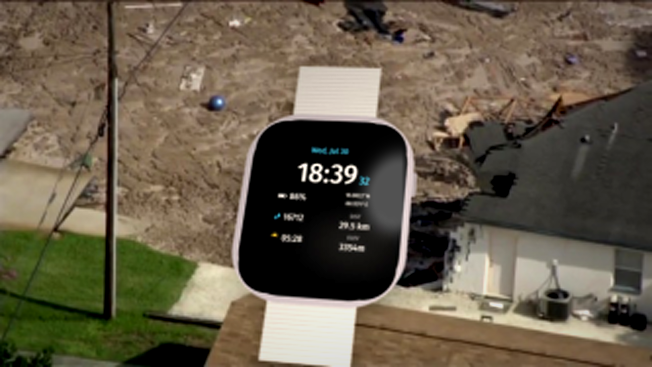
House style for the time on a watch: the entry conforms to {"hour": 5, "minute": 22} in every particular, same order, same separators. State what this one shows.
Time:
{"hour": 18, "minute": 39}
